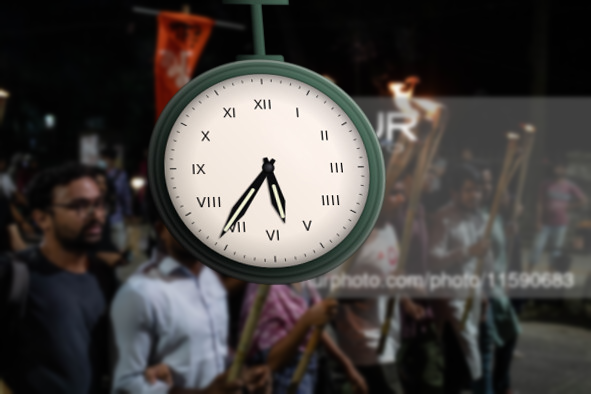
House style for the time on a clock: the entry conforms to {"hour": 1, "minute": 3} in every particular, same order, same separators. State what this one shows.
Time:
{"hour": 5, "minute": 36}
